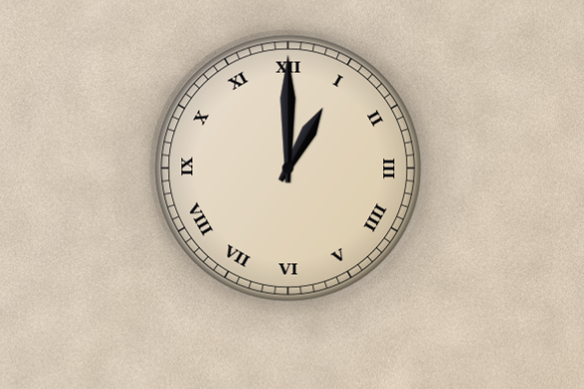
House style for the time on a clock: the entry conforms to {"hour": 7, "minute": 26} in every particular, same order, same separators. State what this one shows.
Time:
{"hour": 1, "minute": 0}
